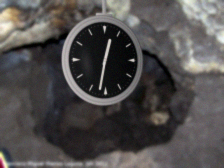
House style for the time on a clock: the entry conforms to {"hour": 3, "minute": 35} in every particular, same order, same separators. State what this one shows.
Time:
{"hour": 12, "minute": 32}
